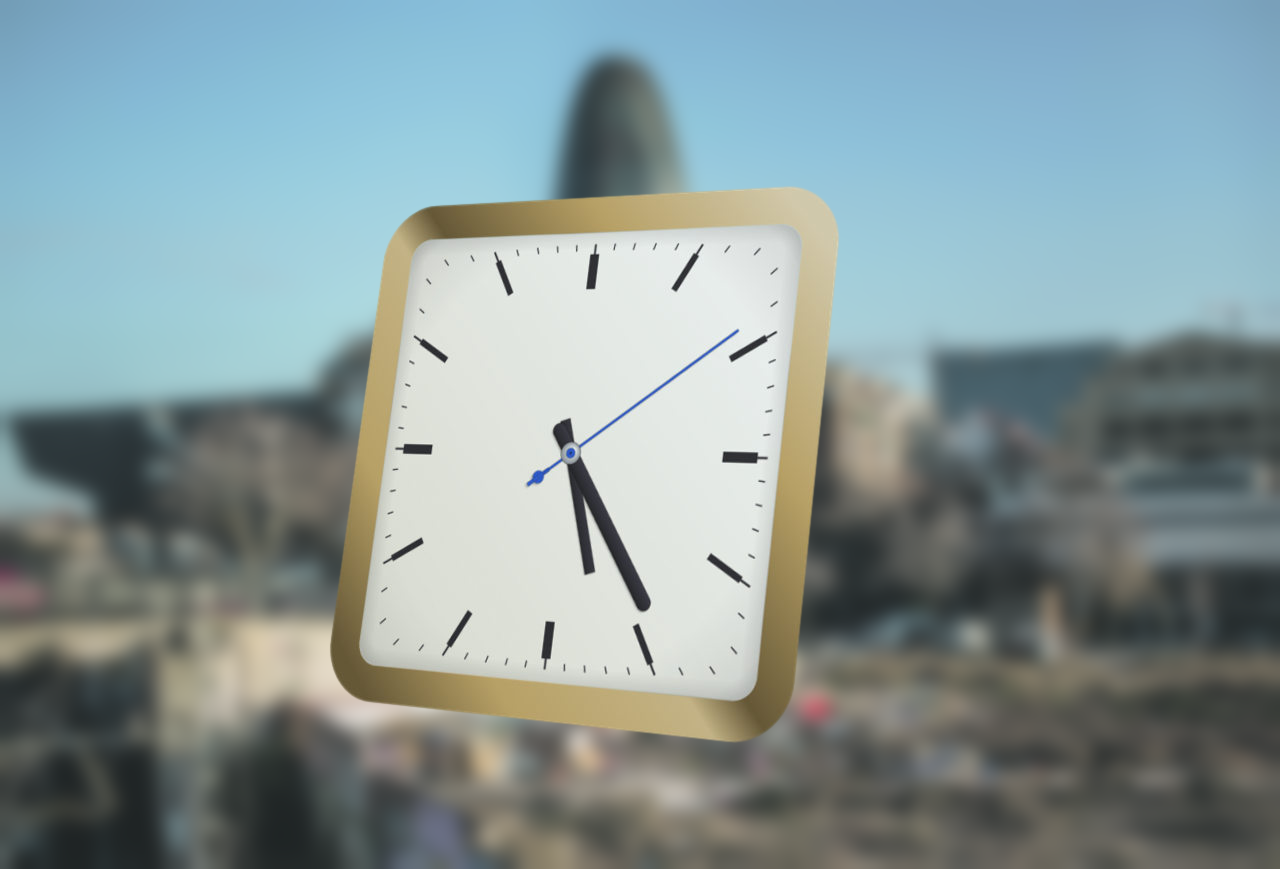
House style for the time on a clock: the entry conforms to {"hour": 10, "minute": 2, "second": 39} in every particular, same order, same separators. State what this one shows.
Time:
{"hour": 5, "minute": 24, "second": 9}
